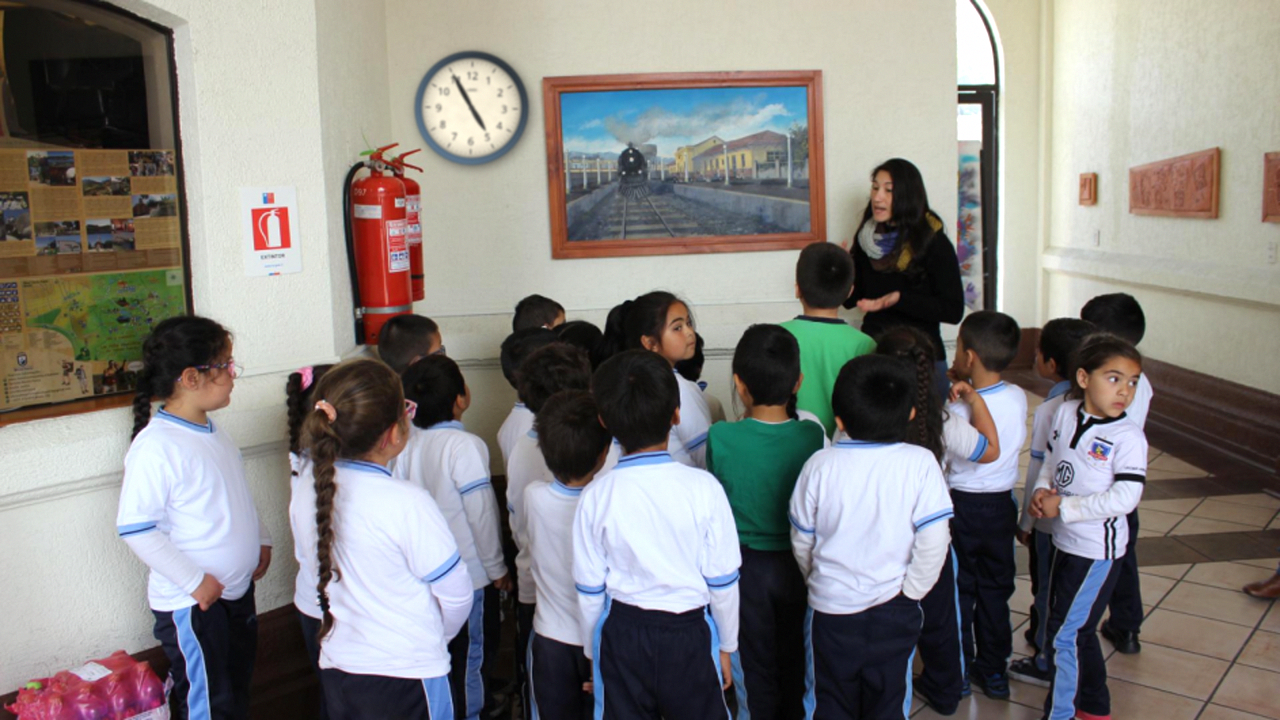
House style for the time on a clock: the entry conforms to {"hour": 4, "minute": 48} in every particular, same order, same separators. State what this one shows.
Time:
{"hour": 4, "minute": 55}
